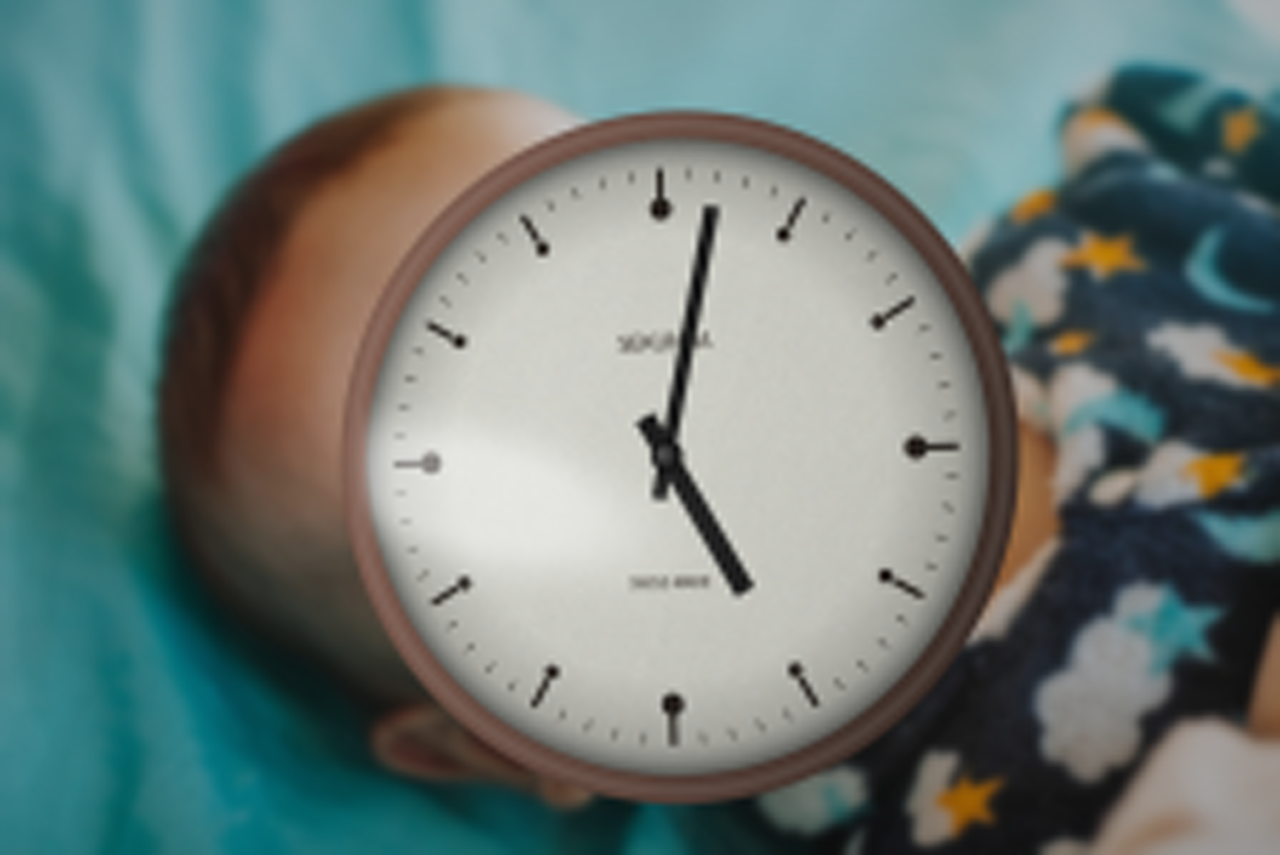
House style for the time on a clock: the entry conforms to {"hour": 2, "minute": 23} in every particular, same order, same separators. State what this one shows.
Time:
{"hour": 5, "minute": 2}
